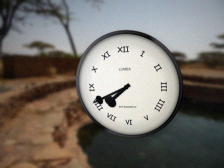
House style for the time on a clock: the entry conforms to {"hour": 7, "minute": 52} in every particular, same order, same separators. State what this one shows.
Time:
{"hour": 7, "minute": 41}
